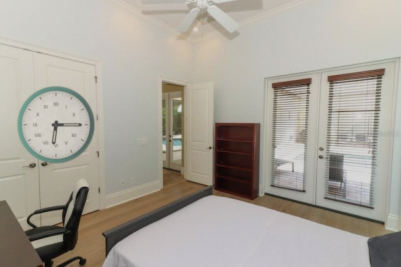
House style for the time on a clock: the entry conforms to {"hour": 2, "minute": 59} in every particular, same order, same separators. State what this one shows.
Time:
{"hour": 6, "minute": 15}
